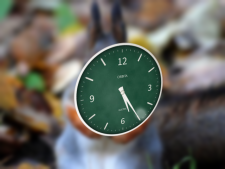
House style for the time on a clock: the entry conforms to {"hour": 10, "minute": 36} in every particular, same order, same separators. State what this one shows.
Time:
{"hour": 5, "minute": 25}
